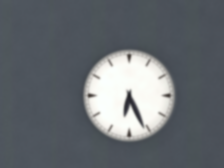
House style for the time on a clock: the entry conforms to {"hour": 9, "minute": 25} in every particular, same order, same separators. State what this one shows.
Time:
{"hour": 6, "minute": 26}
